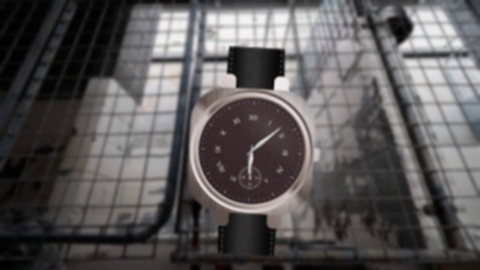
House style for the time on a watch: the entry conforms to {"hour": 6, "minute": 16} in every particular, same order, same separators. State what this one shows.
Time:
{"hour": 6, "minute": 8}
